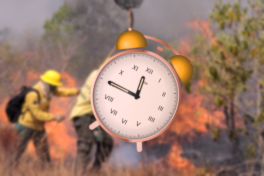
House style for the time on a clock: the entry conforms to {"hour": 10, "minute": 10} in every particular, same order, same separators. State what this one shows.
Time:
{"hour": 11, "minute": 45}
